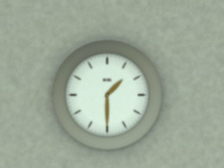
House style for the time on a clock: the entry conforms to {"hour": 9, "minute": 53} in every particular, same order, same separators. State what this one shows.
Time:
{"hour": 1, "minute": 30}
